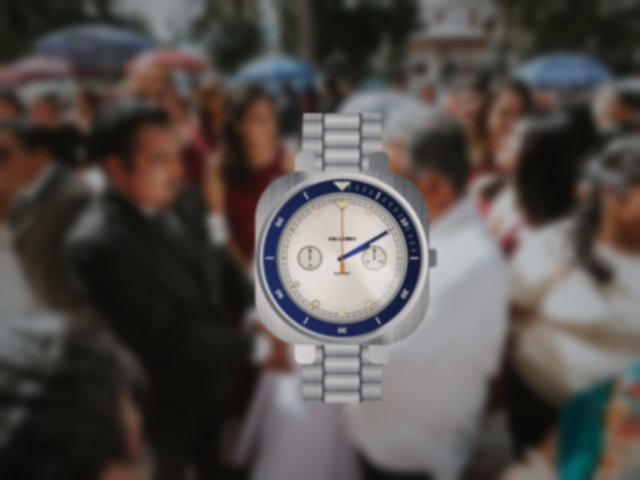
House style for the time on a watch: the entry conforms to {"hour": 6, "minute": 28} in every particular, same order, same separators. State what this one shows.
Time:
{"hour": 2, "minute": 10}
